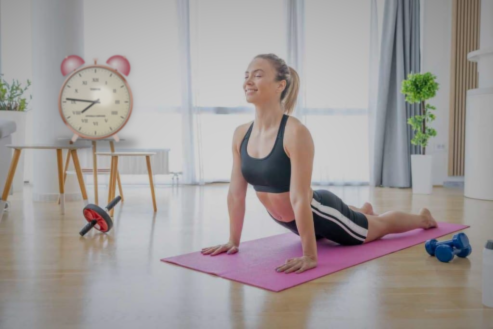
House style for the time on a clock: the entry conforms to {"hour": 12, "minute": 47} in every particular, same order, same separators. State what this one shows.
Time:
{"hour": 7, "minute": 46}
